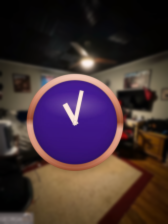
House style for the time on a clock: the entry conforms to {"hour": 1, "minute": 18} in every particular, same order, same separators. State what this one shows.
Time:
{"hour": 11, "minute": 2}
